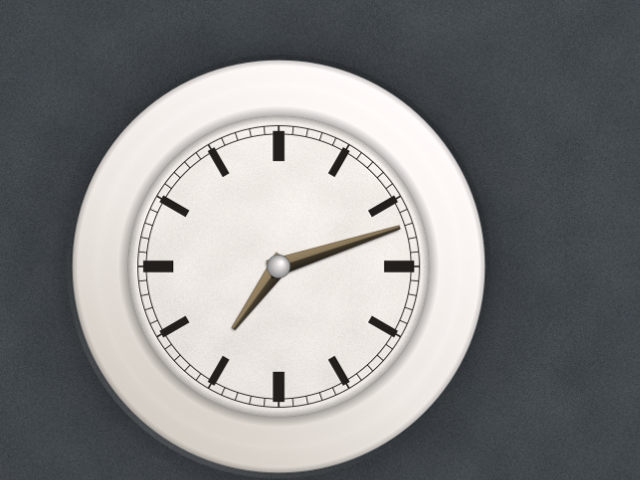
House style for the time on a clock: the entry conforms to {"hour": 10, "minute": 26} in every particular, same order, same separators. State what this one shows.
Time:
{"hour": 7, "minute": 12}
